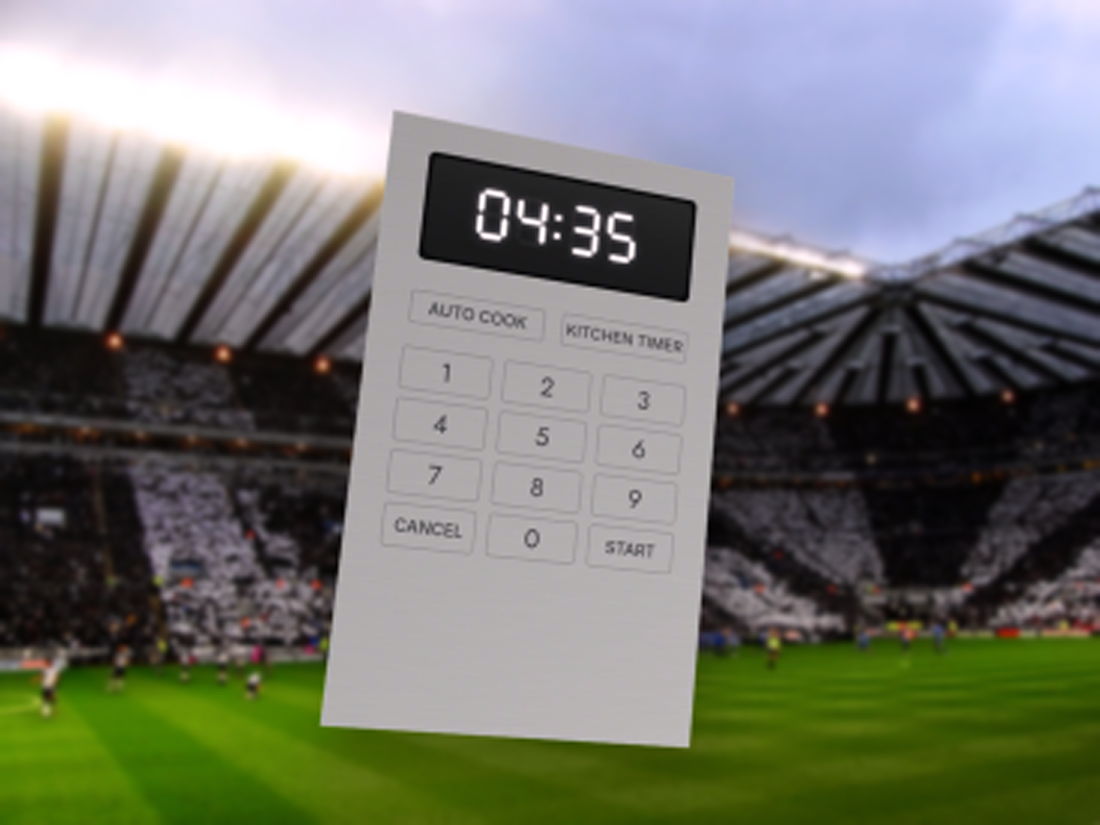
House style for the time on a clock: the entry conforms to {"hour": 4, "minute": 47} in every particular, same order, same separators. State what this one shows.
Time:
{"hour": 4, "minute": 35}
